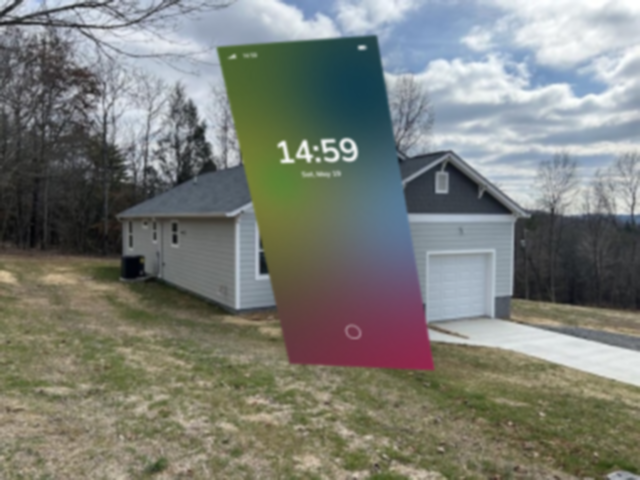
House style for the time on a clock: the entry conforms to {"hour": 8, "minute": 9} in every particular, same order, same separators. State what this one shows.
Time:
{"hour": 14, "minute": 59}
